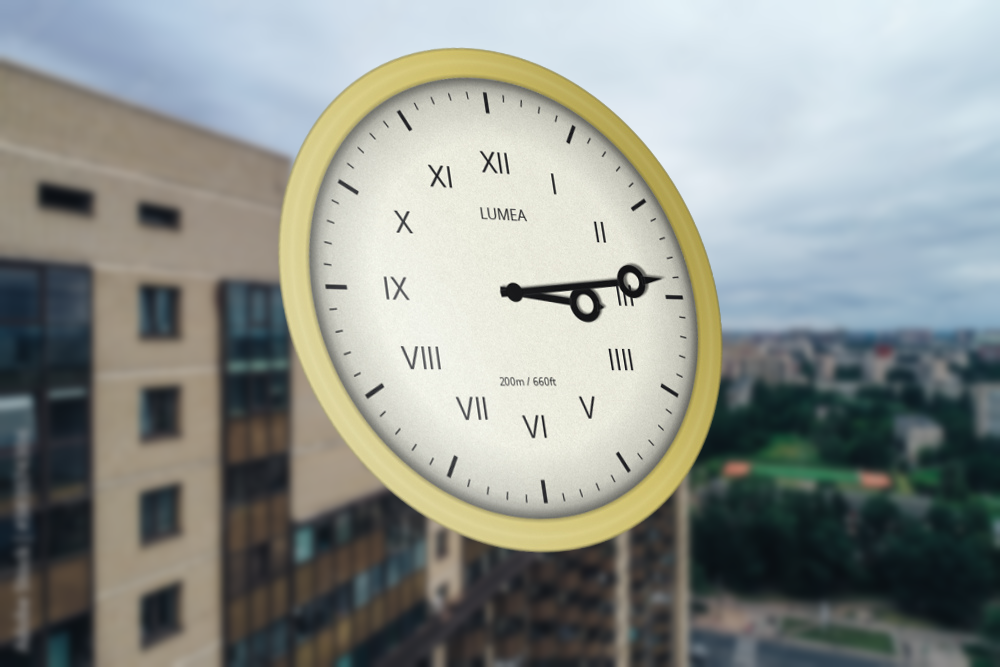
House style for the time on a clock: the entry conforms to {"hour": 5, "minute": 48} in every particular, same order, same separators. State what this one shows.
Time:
{"hour": 3, "minute": 14}
